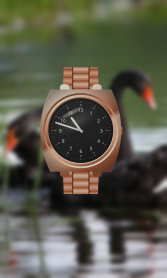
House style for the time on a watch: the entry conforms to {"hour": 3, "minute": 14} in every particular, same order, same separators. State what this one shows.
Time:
{"hour": 10, "minute": 48}
